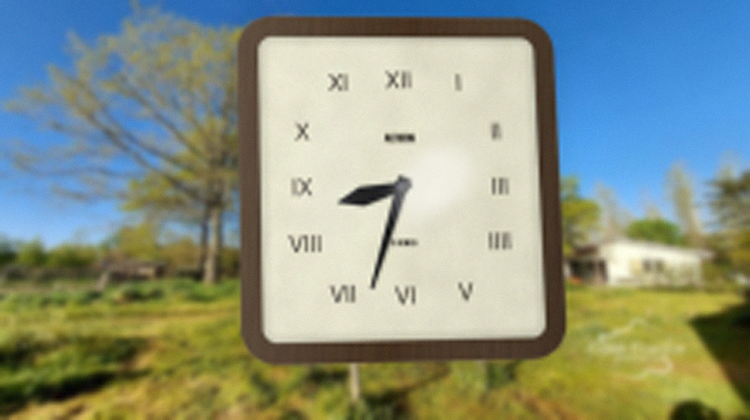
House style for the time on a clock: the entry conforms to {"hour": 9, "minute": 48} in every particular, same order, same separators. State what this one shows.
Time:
{"hour": 8, "minute": 33}
